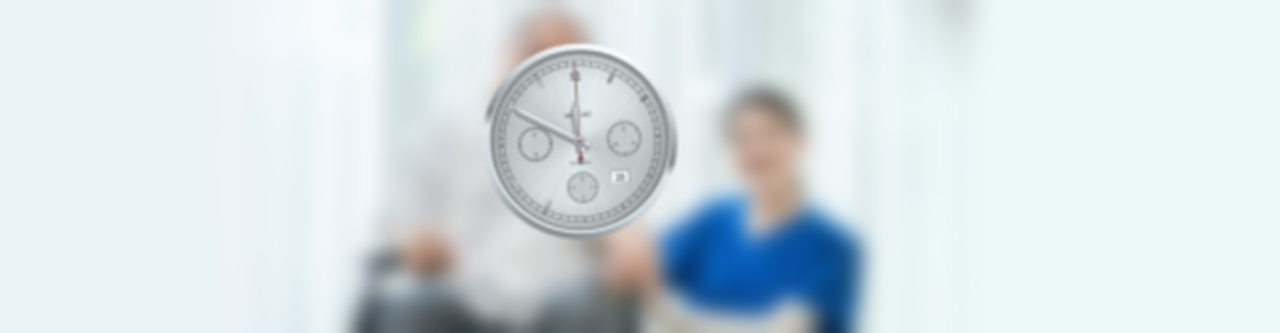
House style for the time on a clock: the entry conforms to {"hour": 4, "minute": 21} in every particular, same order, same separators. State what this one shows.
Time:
{"hour": 11, "minute": 50}
